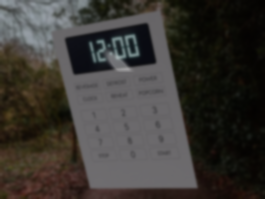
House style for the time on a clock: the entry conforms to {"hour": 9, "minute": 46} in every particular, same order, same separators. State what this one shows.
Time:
{"hour": 12, "minute": 0}
